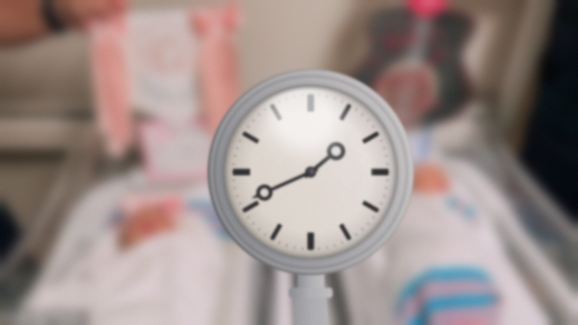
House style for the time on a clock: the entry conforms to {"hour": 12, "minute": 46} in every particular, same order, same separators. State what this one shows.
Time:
{"hour": 1, "minute": 41}
